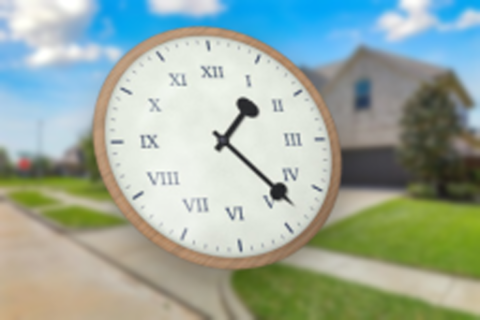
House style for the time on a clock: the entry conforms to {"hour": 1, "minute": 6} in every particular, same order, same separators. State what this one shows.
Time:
{"hour": 1, "minute": 23}
